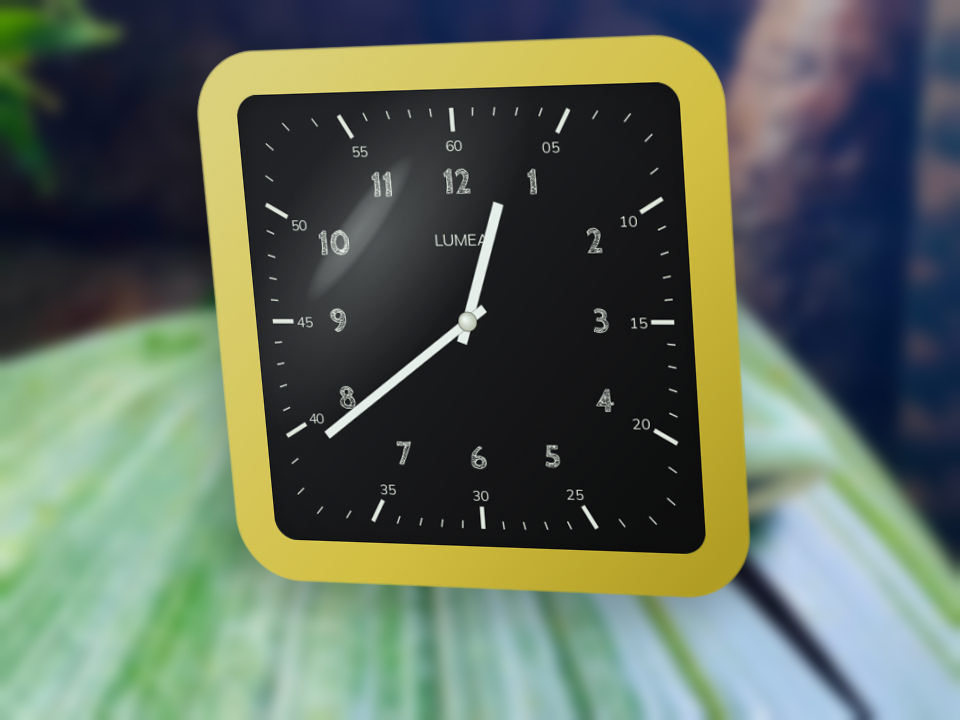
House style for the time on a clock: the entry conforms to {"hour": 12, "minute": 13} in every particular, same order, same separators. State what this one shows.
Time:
{"hour": 12, "minute": 39}
